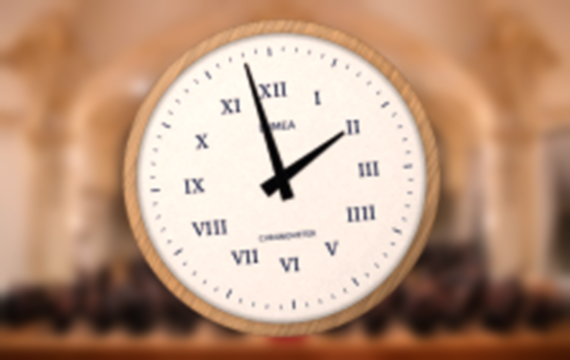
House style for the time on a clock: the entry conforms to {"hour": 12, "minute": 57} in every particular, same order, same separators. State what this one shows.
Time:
{"hour": 1, "minute": 58}
